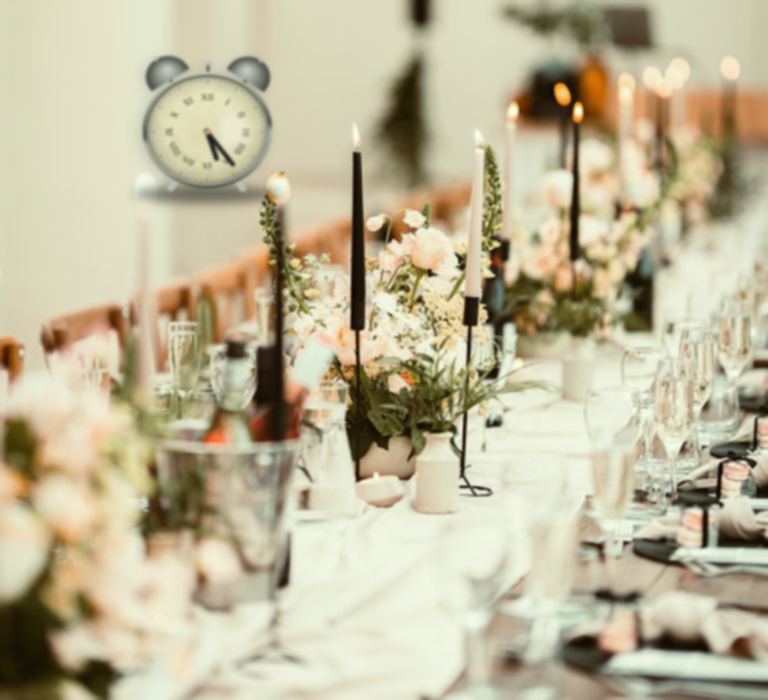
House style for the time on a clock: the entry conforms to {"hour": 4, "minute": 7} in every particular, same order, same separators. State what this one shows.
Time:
{"hour": 5, "minute": 24}
